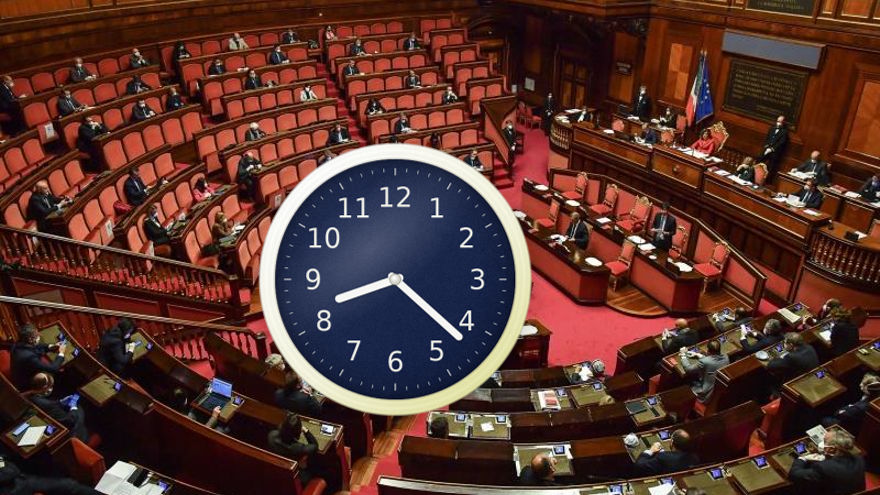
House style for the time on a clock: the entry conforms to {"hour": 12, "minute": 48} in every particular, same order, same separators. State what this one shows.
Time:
{"hour": 8, "minute": 22}
